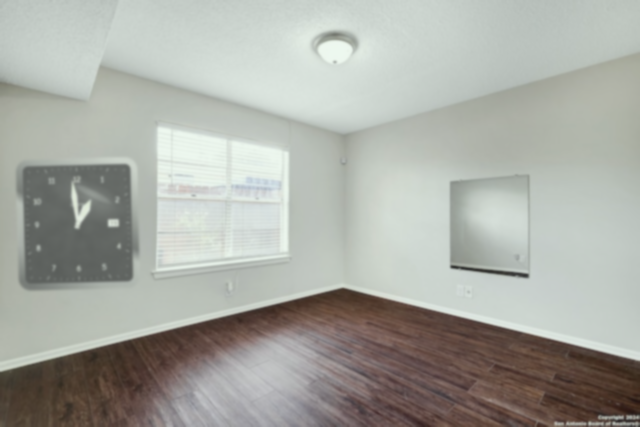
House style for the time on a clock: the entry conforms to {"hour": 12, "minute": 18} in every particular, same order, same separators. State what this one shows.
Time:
{"hour": 12, "minute": 59}
